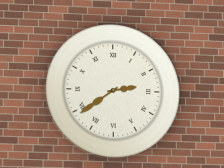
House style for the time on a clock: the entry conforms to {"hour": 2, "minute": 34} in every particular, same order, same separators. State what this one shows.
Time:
{"hour": 2, "minute": 39}
